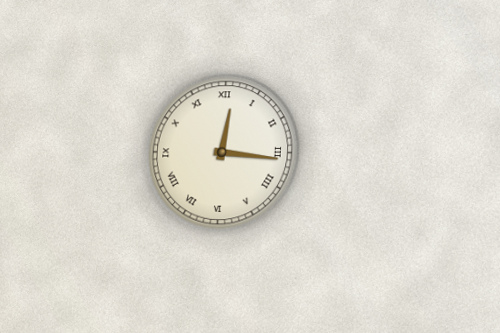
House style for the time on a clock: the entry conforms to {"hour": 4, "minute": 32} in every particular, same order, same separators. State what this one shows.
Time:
{"hour": 12, "minute": 16}
